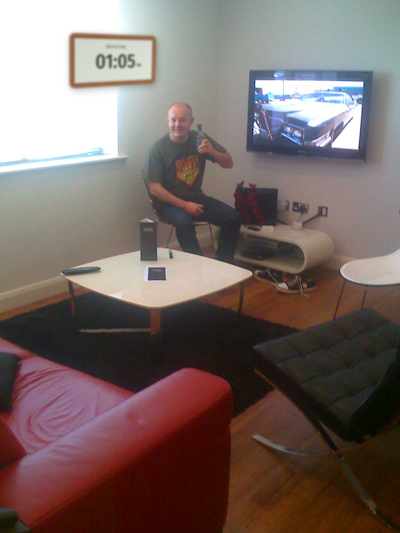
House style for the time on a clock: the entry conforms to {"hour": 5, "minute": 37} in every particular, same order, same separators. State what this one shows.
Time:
{"hour": 1, "minute": 5}
